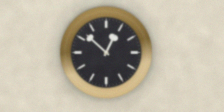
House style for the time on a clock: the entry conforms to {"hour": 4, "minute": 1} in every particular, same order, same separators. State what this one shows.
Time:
{"hour": 12, "minute": 52}
